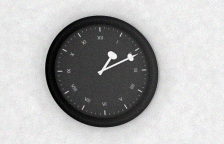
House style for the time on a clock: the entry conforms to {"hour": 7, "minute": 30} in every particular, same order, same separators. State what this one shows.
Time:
{"hour": 1, "minute": 11}
